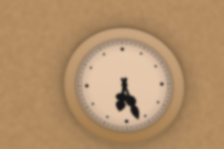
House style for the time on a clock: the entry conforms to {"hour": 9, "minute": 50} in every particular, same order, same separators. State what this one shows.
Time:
{"hour": 6, "minute": 27}
